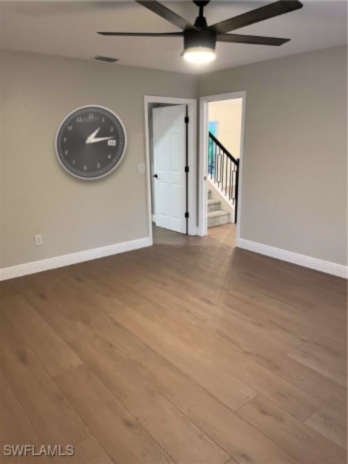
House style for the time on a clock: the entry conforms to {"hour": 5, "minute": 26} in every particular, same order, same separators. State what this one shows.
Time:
{"hour": 1, "minute": 13}
